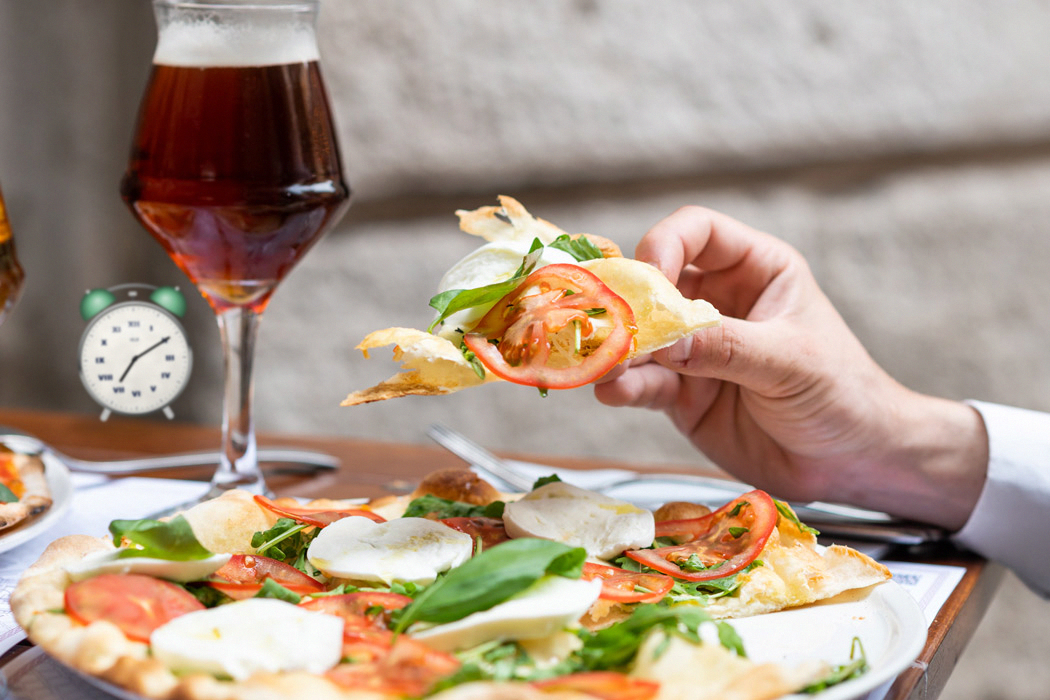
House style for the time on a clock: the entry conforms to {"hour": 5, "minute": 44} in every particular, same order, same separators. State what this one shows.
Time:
{"hour": 7, "minute": 10}
